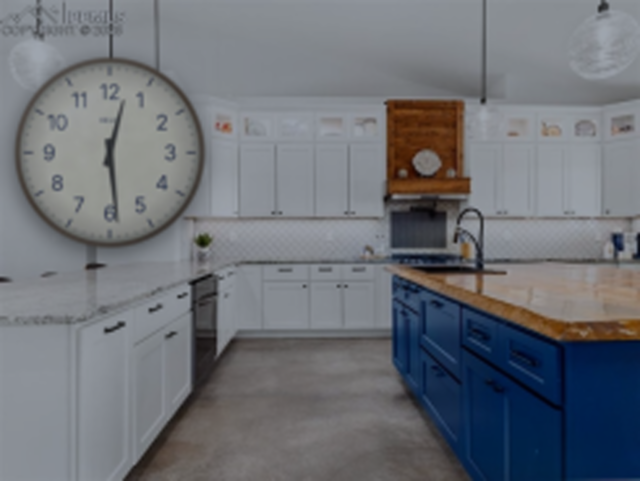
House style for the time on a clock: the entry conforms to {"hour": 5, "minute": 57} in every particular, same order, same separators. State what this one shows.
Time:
{"hour": 12, "minute": 29}
